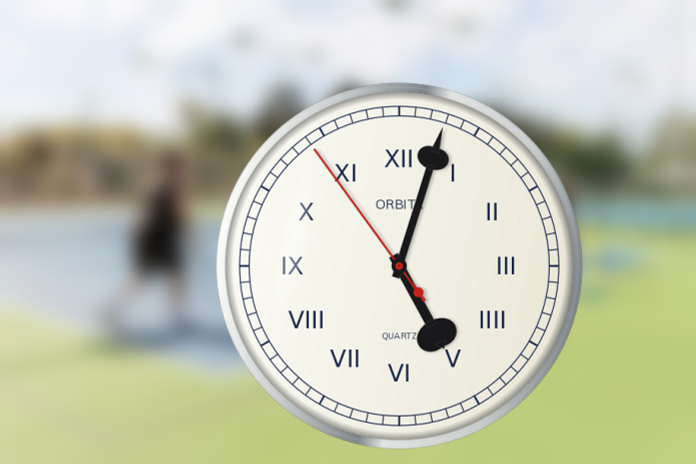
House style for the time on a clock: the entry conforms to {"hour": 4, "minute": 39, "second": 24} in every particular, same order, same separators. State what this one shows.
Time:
{"hour": 5, "minute": 2, "second": 54}
